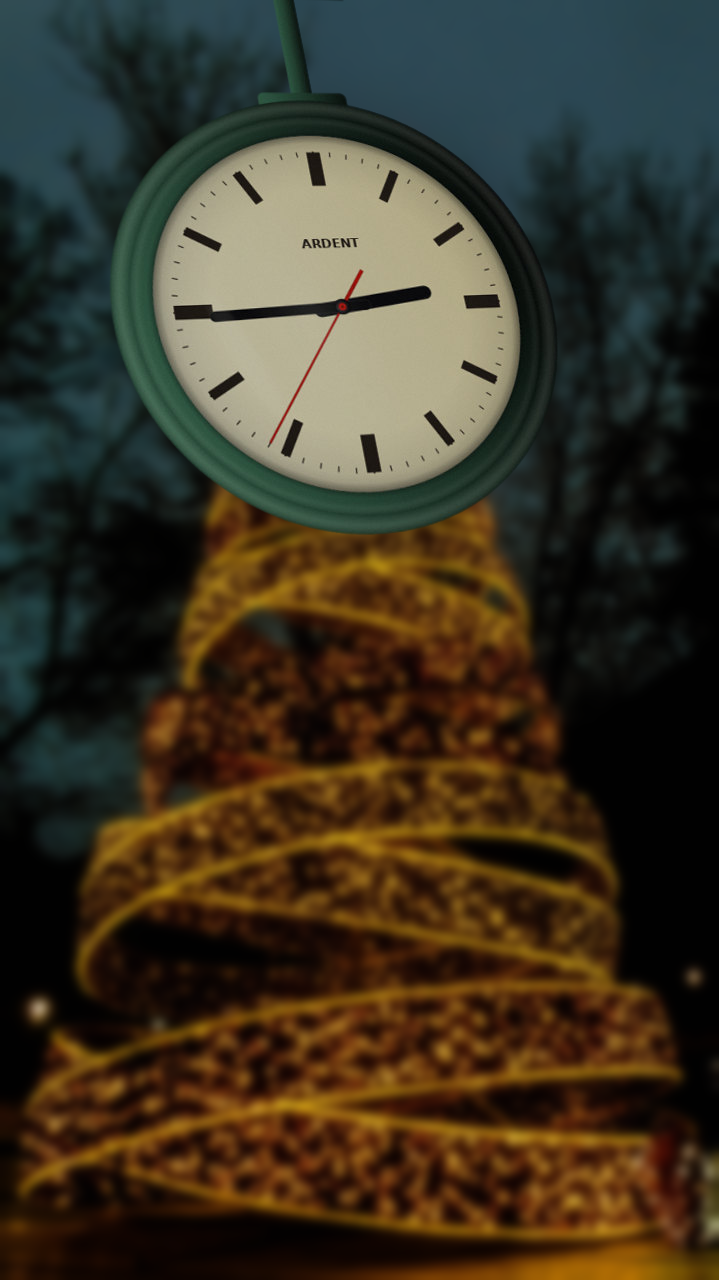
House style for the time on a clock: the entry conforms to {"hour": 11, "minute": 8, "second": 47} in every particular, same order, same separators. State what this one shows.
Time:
{"hour": 2, "minute": 44, "second": 36}
